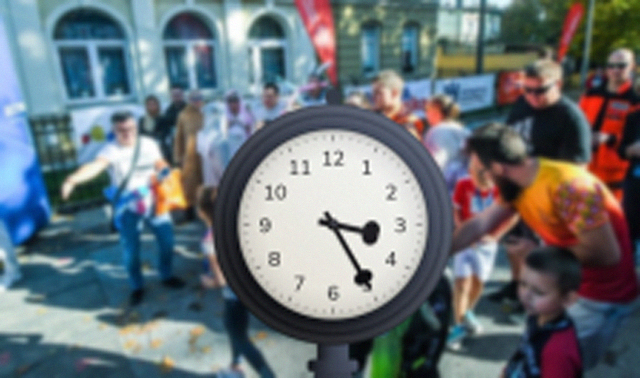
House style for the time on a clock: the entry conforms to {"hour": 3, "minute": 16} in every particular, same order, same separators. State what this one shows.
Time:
{"hour": 3, "minute": 25}
